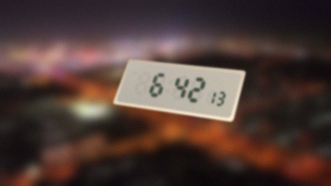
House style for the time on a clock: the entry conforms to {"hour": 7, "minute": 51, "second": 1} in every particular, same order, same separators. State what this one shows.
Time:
{"hour": 6, "minute": 42, "second": 13}
